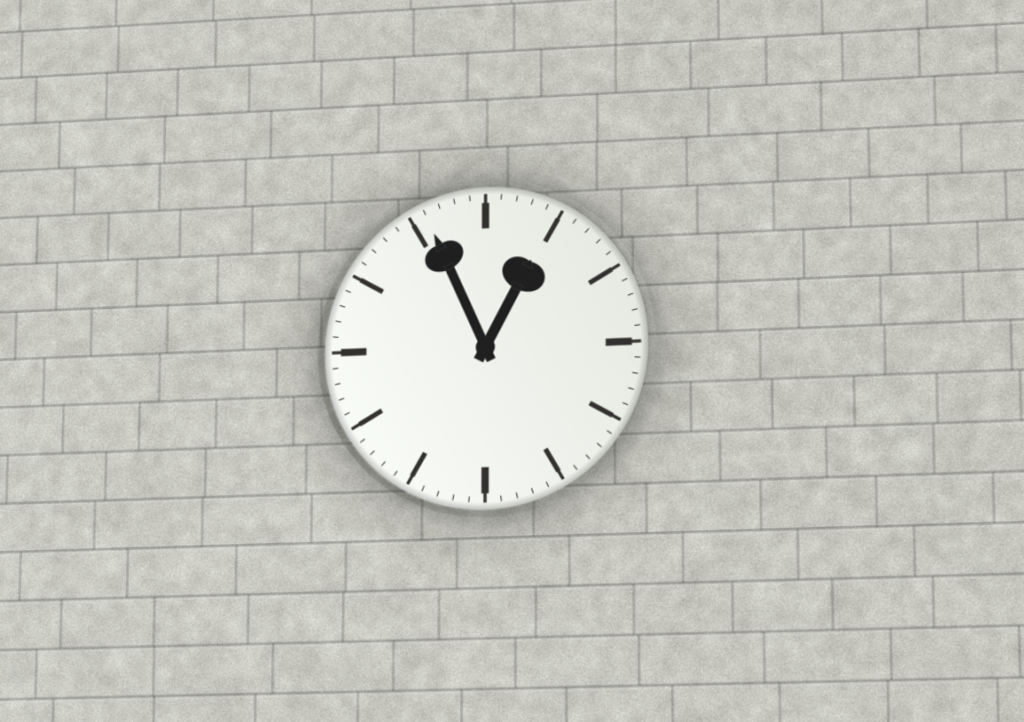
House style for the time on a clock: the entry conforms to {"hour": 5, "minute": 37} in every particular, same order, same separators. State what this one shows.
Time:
{"hour": 12, "minute": 56}
